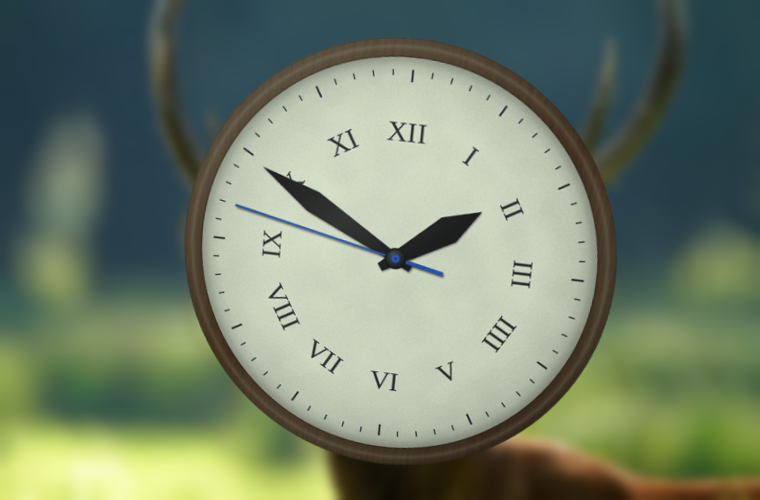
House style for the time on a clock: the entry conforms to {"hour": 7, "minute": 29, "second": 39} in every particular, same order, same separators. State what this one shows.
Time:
{"hour": 1, "minute": 49, "second": 47}
